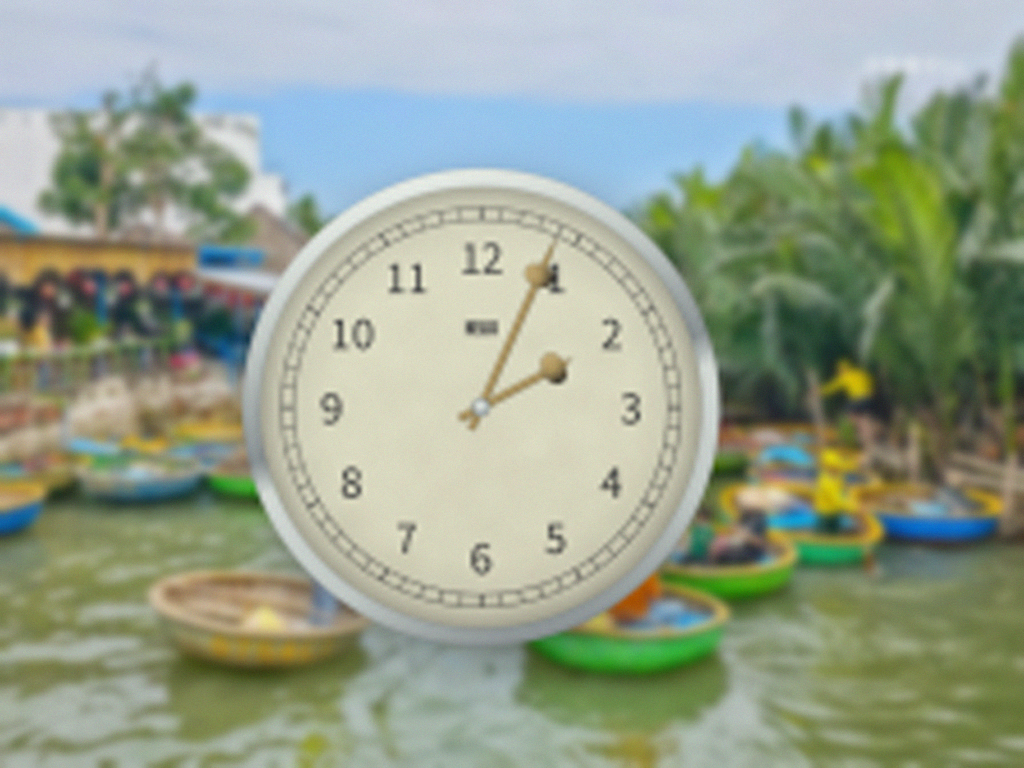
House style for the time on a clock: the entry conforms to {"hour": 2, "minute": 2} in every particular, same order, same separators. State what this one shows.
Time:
{"hour": 2, "minute": 4}
